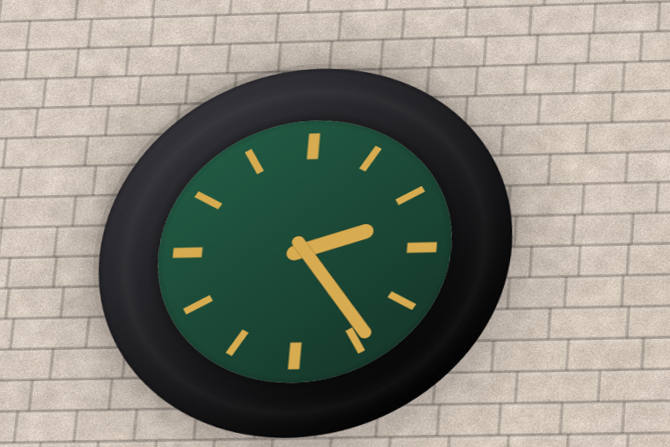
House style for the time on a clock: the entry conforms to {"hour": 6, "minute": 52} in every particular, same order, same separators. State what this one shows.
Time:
{"hour": 2, "minute": 24}
